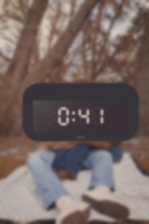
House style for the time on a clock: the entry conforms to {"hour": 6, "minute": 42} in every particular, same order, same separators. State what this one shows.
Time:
{"hour": 0, "minute": 41}
